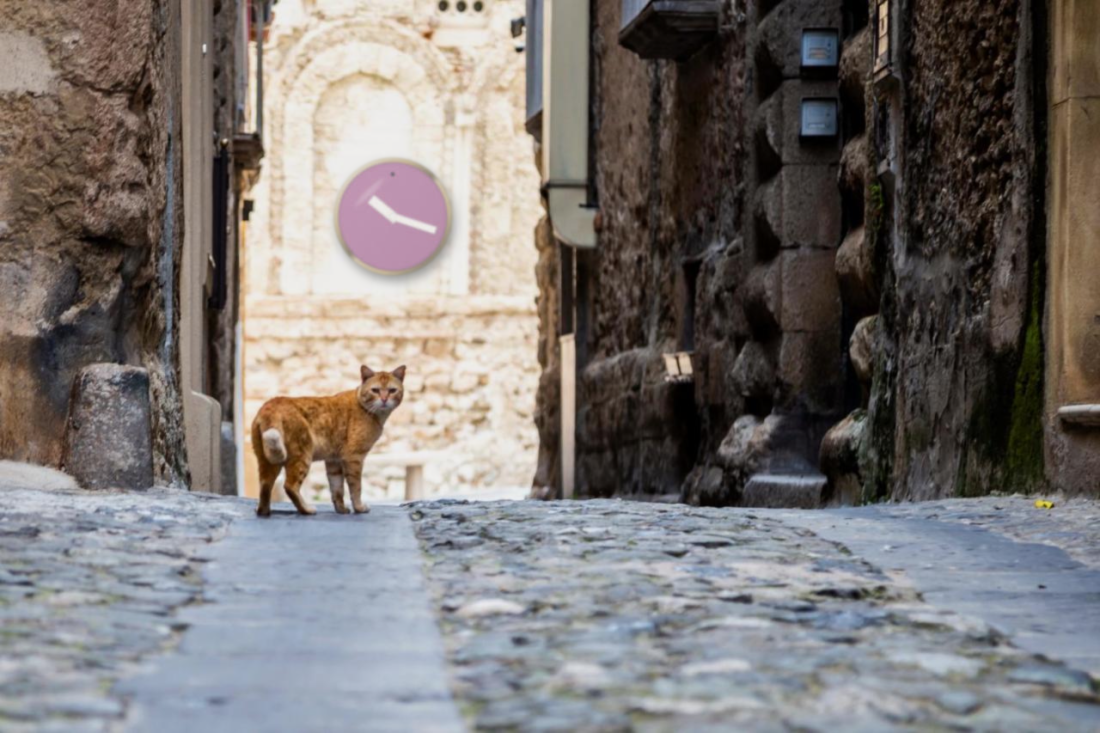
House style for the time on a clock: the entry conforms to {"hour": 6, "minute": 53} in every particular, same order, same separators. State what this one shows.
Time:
{"hour": 10, "minute": 18}
